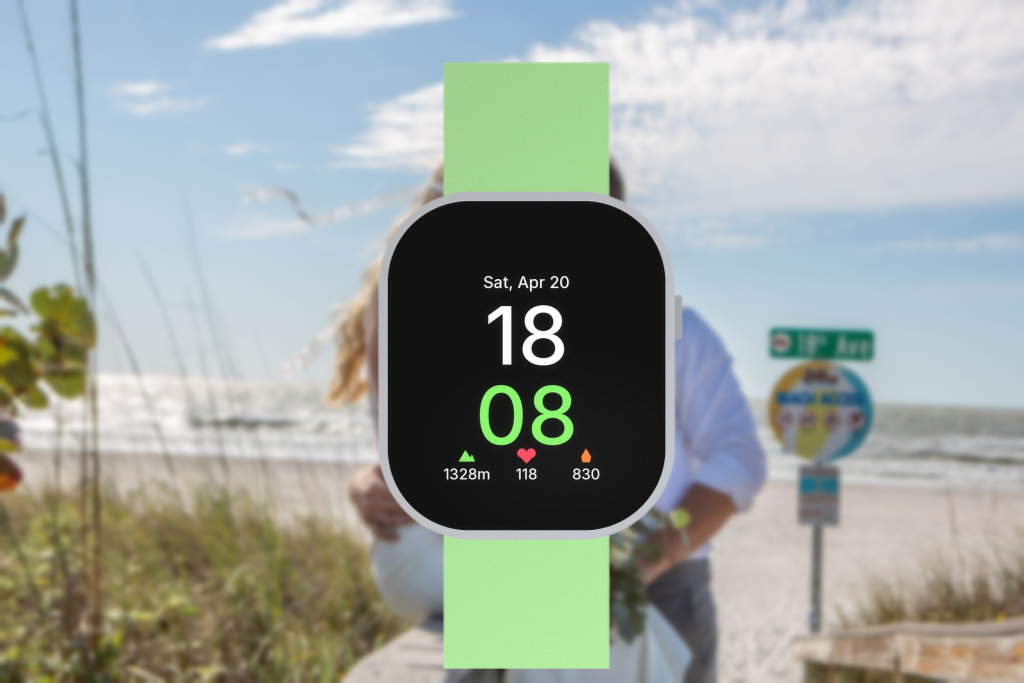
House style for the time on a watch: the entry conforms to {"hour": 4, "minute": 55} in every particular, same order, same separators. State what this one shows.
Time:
{"hour": 18, "minute": 8}
